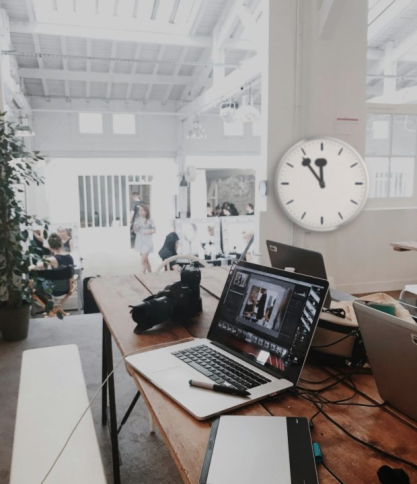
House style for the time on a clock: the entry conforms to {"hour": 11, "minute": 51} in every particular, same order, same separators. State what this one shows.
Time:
{"hour": 11, "minute": 54}
